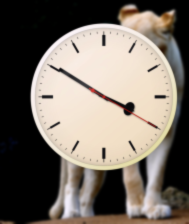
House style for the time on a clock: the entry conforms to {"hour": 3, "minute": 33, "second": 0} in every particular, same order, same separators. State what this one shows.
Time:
{"hour": 3, "minute": 50, "second": 20}
